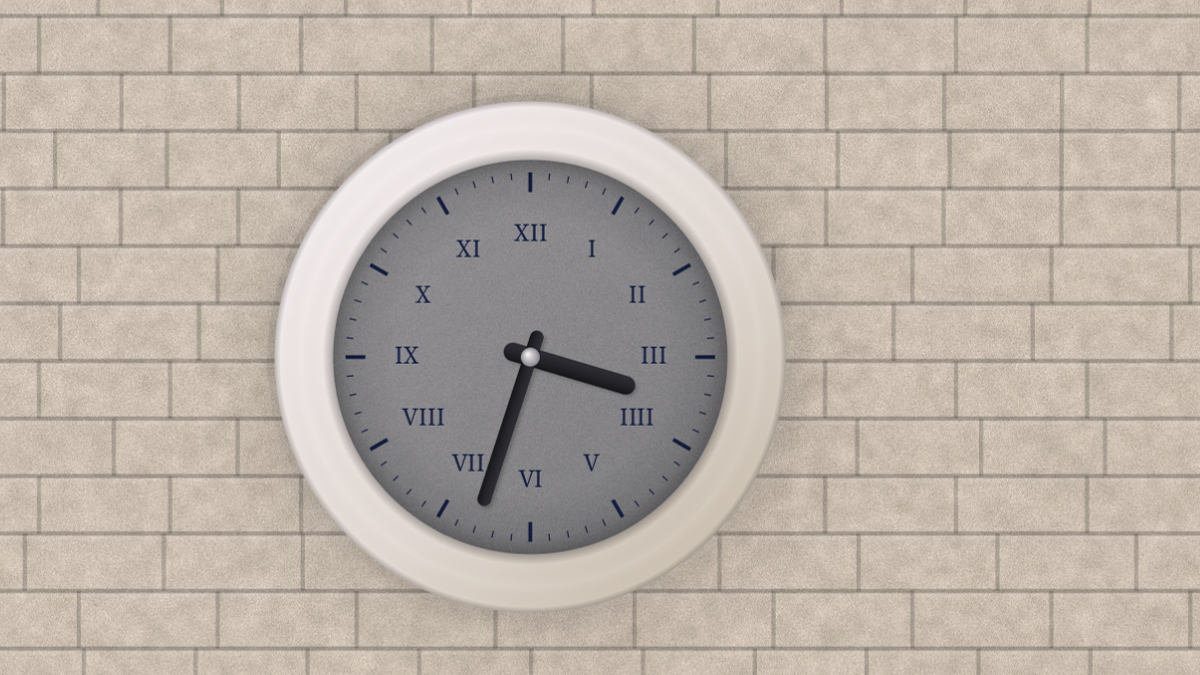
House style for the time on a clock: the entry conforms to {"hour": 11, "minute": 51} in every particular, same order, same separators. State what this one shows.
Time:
{"hour": 3, "minute": 33}
